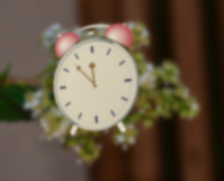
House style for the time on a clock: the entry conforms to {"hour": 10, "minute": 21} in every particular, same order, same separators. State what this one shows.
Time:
{"hour": 11, "minute": 53}
